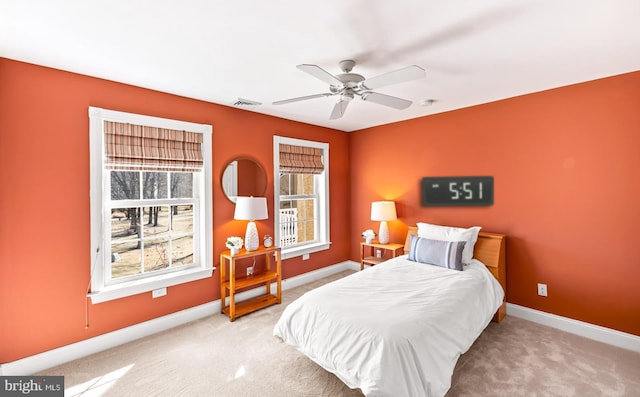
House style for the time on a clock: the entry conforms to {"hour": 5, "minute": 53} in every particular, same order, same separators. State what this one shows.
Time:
{"hour": 5, "minute": 51}
